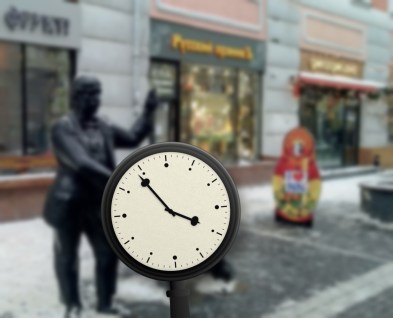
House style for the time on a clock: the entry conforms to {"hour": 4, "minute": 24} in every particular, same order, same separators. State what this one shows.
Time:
{"hour": 3, "minute": 54}
